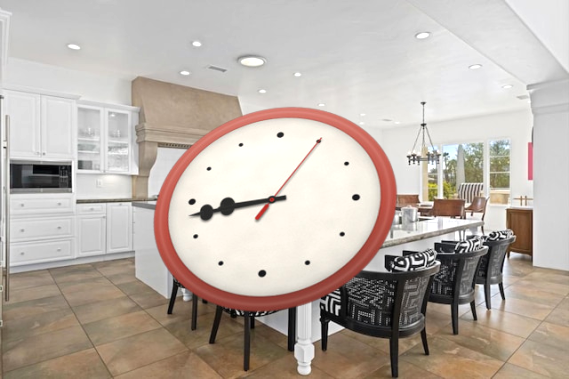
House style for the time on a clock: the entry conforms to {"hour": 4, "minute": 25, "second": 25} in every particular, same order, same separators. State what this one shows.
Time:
{"hour": 8, "minute": 43, "second": 5}
